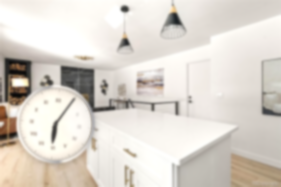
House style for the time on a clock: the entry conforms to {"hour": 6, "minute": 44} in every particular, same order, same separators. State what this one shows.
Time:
{"hour": 6, "minute": 5}
